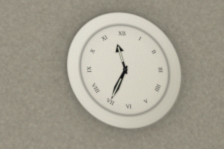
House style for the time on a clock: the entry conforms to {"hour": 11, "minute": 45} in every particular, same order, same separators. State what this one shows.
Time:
{"hour": 11, "minute": 35}
